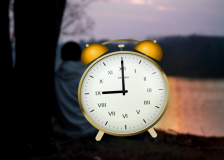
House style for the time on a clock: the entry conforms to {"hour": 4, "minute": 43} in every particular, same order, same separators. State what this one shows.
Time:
{"hour": 9, "minute": 0}
